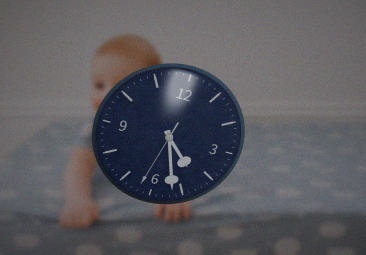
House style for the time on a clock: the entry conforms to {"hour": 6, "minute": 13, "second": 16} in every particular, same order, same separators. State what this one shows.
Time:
{"hour": 4, "minute": 26, "second": 32}
